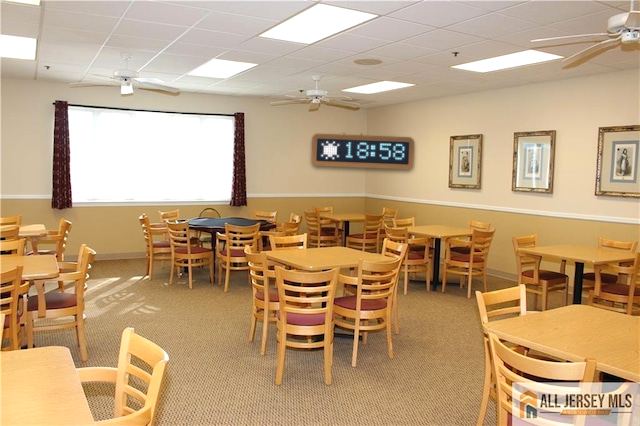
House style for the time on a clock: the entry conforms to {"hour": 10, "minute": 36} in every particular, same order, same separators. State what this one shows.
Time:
{"hour": 18, "minute": 58}
